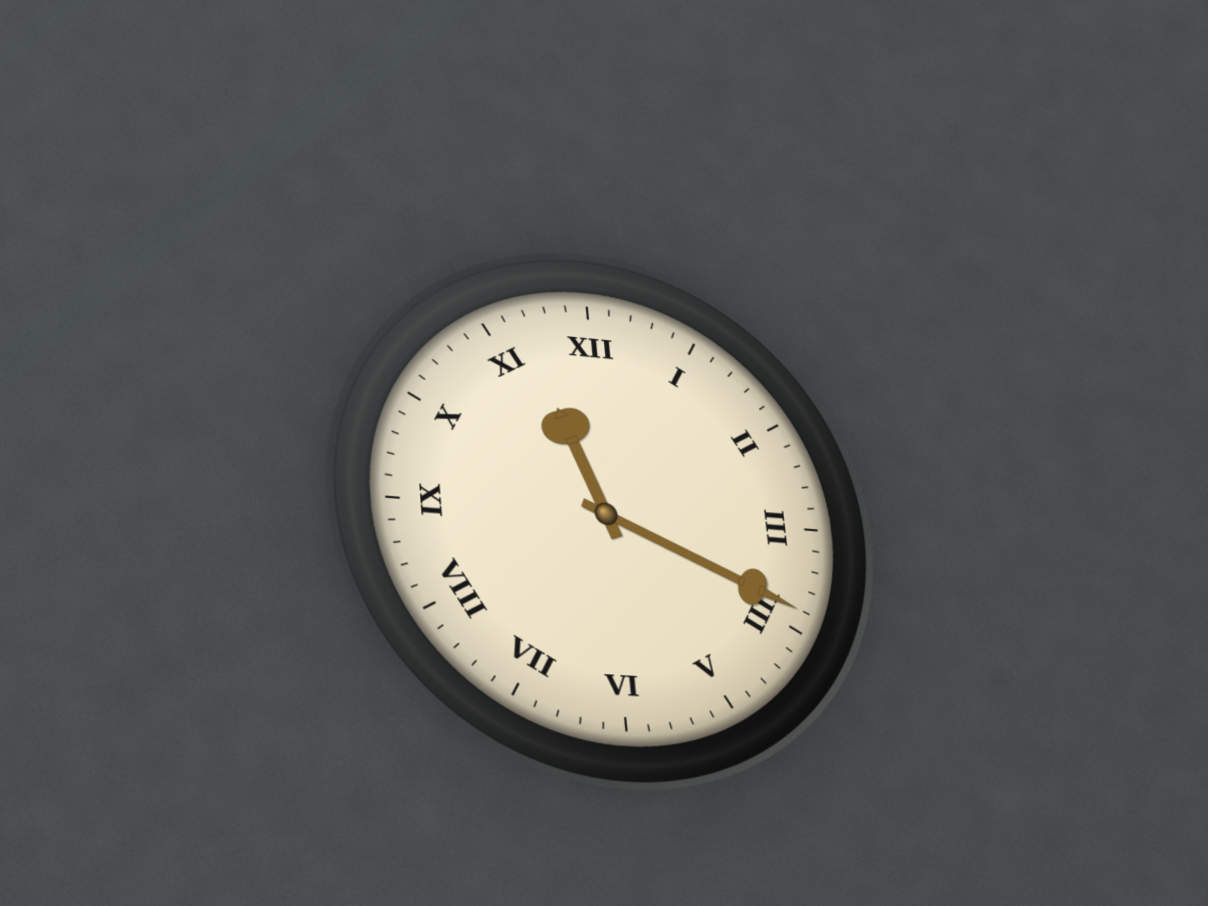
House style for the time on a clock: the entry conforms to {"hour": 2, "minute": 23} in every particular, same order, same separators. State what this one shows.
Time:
{"hour": 11, "minute": 19}
